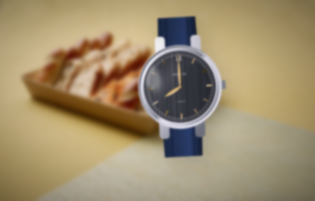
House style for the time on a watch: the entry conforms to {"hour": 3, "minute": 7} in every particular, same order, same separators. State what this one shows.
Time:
{"hour": 8, "minute": 0}
